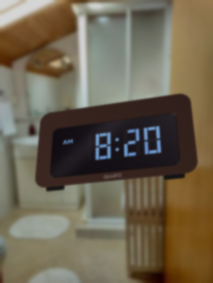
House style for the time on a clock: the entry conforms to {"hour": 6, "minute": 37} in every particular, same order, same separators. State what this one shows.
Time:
{"hour": 8, "minute": 20}
